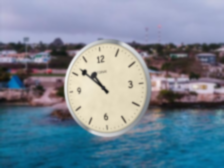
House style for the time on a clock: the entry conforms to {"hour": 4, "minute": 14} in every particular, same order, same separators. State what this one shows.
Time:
{"hour": 10, "minute": 52}
